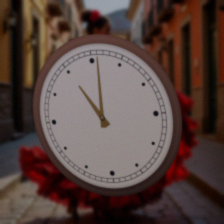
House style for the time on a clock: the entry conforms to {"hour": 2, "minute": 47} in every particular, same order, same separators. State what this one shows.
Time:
{"hour": 11, "minute": 1}
